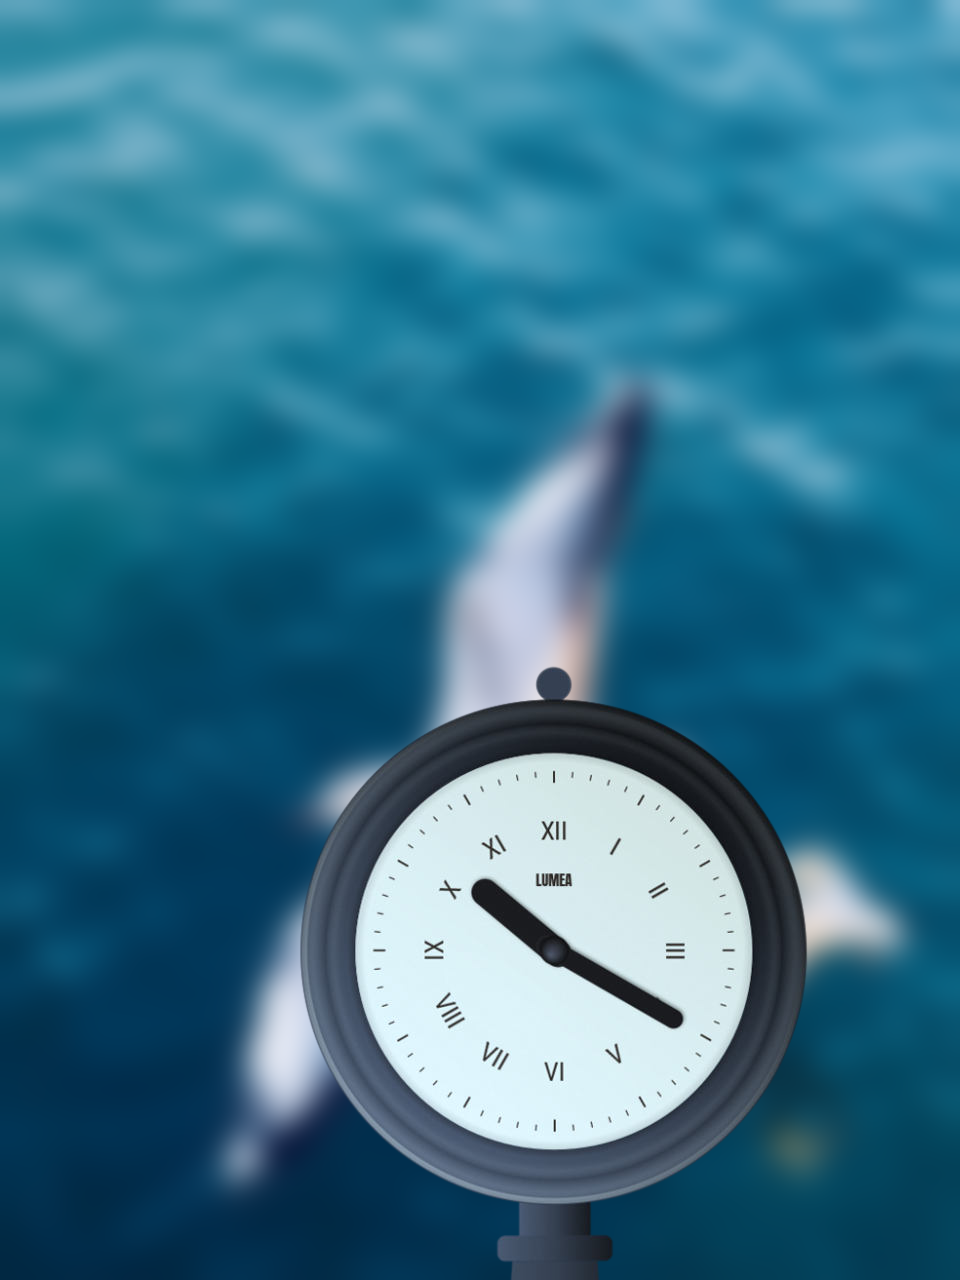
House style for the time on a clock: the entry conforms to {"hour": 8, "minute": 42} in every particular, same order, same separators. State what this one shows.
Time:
{"hour": 10, "minute": 20}
